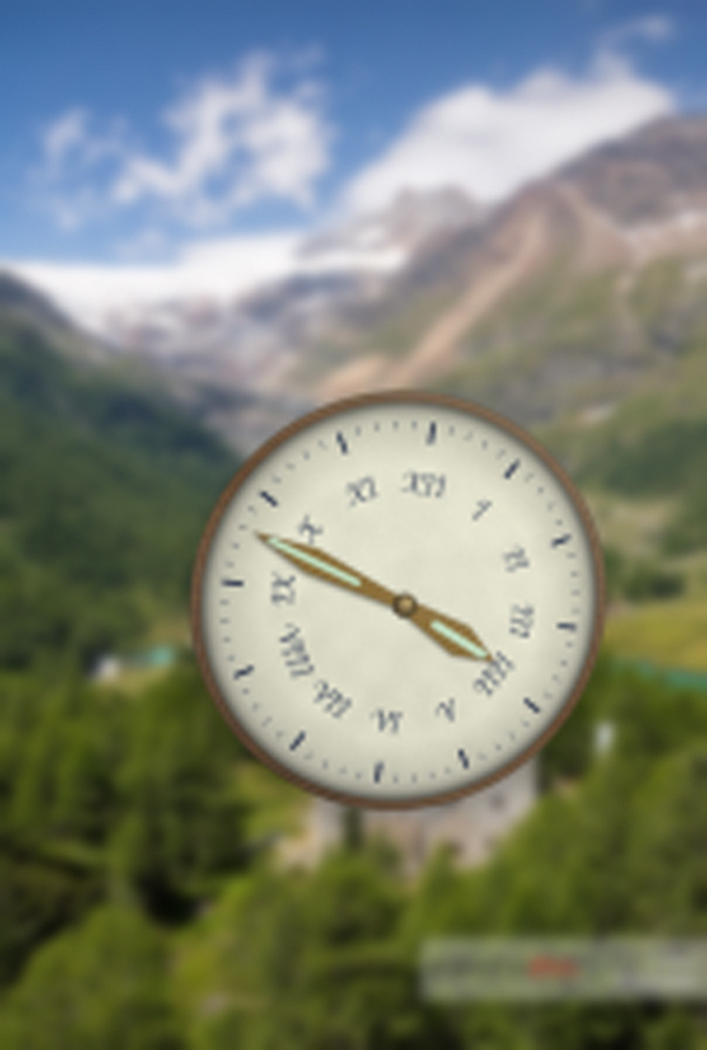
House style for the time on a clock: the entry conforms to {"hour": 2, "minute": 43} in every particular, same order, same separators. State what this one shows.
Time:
{"hour": 3, "minute": 48}
